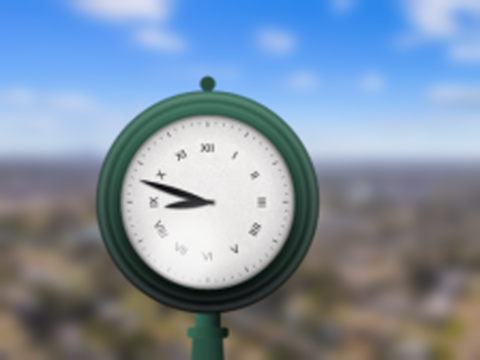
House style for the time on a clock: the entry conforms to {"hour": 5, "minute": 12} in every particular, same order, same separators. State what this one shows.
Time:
{"hour": 8, "minute": 48}
